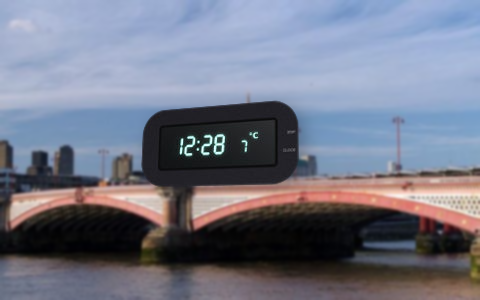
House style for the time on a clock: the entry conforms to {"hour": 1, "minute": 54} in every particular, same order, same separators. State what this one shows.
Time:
{"hour": 12, "minute": 28}
